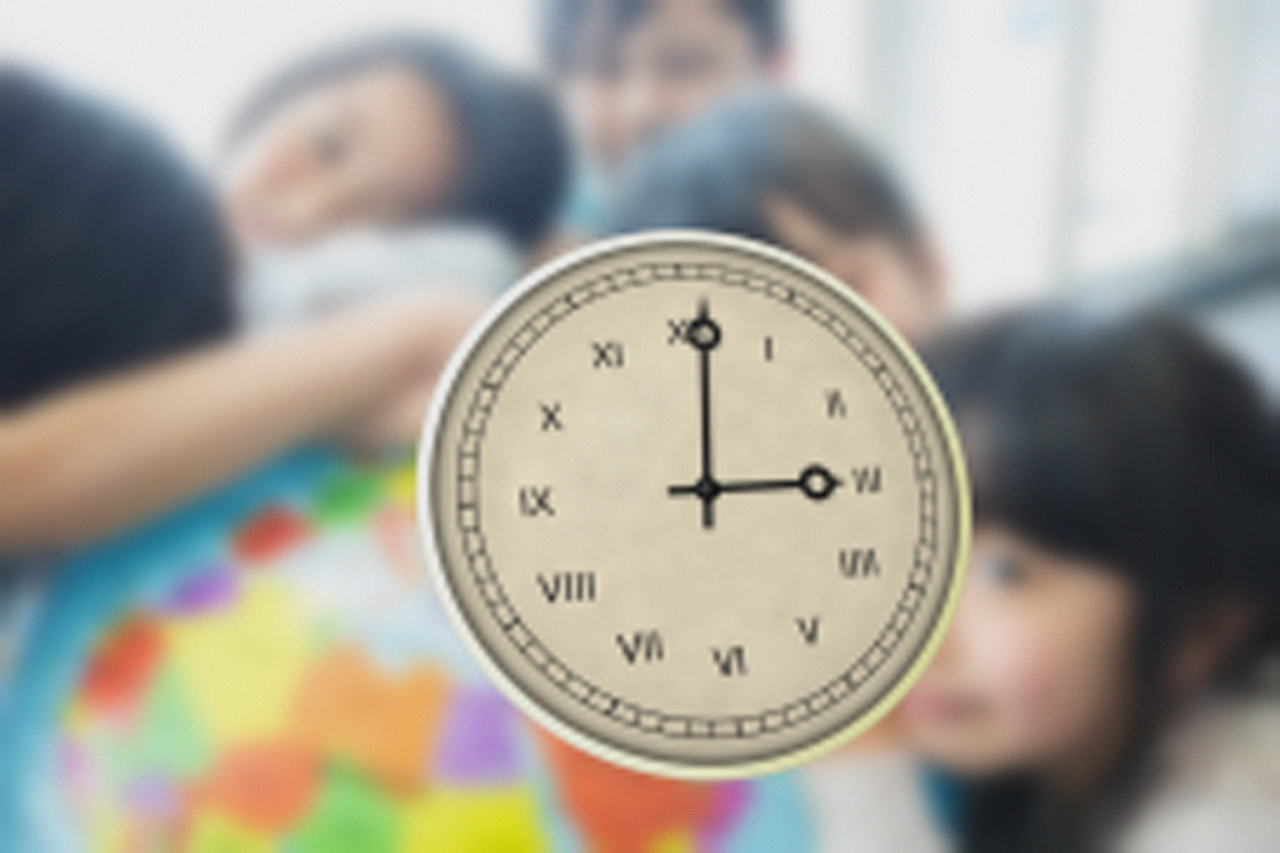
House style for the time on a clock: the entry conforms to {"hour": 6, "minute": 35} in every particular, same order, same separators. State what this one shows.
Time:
{"hour": 3, "minute": 1}
